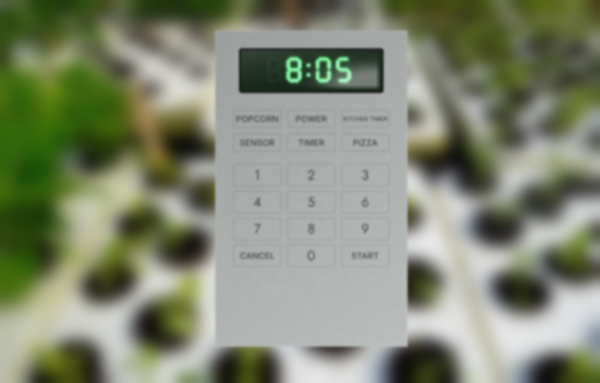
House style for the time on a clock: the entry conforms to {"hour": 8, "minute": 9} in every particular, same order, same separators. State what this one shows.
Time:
{"hour": 8, "minute": 5}
